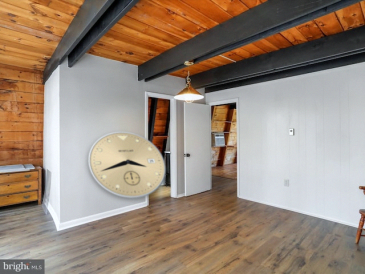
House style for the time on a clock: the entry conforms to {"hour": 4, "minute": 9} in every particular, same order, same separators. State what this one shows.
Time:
{"hour": 3, "minute": 42}
